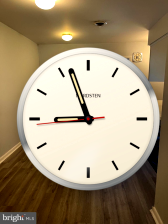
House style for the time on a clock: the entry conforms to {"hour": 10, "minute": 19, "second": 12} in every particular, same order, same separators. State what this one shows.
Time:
{"hour": 8, "minute": 56, "second": 44}
